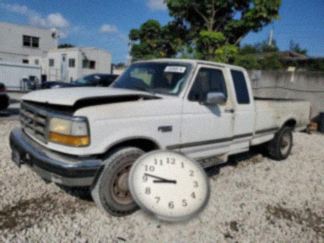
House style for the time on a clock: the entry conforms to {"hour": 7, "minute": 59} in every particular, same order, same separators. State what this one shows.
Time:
{"hour": 8, "minute": 47}
